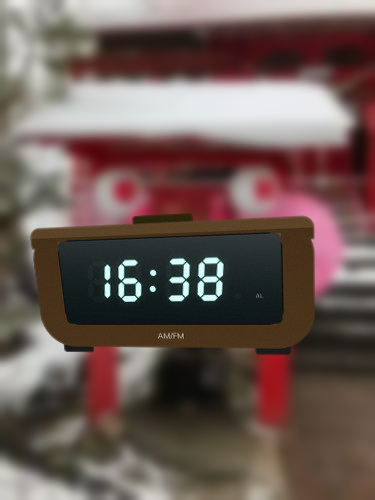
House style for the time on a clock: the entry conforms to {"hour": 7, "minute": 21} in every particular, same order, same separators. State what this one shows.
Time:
{"hour": 16, "minute": 38}
